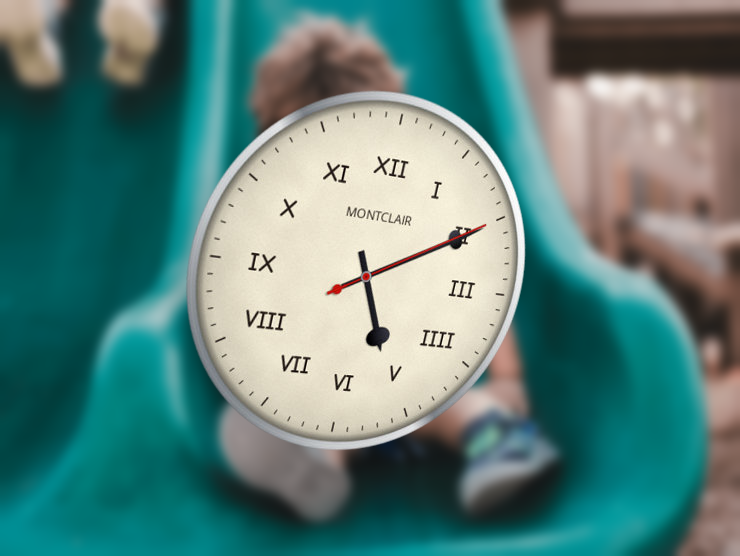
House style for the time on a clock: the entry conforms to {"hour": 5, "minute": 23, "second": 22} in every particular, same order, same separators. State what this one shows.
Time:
{"hour": 5, "minute": 10, "second": 10}
